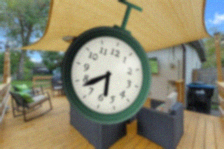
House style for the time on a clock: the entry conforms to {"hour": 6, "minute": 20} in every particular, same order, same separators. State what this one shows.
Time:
{"hour": 5, "minute": 38}
